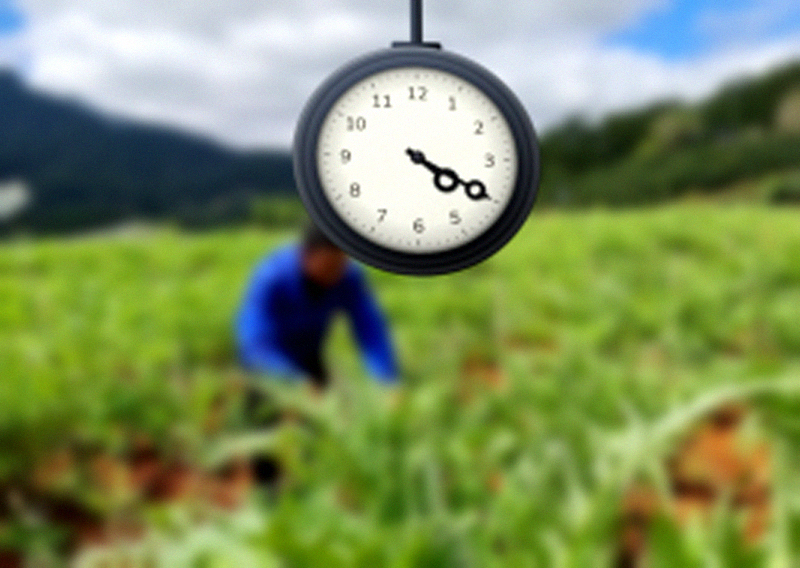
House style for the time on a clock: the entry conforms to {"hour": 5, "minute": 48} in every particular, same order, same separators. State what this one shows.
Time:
{"hour": 4, "minute": 20}
